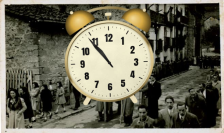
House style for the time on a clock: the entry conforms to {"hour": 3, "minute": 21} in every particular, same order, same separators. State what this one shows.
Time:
{"hour": 10, "minute": 54}
